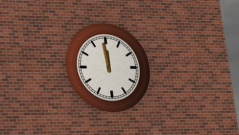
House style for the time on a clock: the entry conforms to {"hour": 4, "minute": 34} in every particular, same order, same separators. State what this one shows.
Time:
{"hour": 11, "minute": 59}
